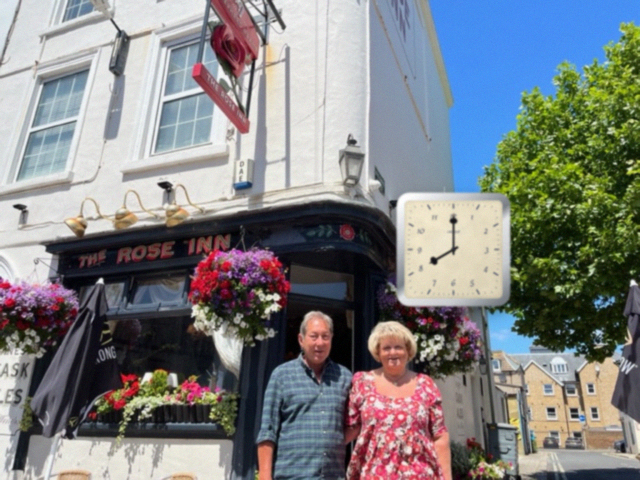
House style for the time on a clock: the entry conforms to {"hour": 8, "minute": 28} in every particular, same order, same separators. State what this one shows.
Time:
{"hour": 8, "minute": 0}
